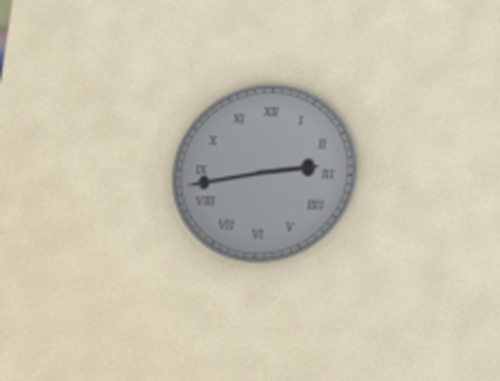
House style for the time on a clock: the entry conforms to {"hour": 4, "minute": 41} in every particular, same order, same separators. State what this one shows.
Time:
{"hour": 2, "minute": 43}
